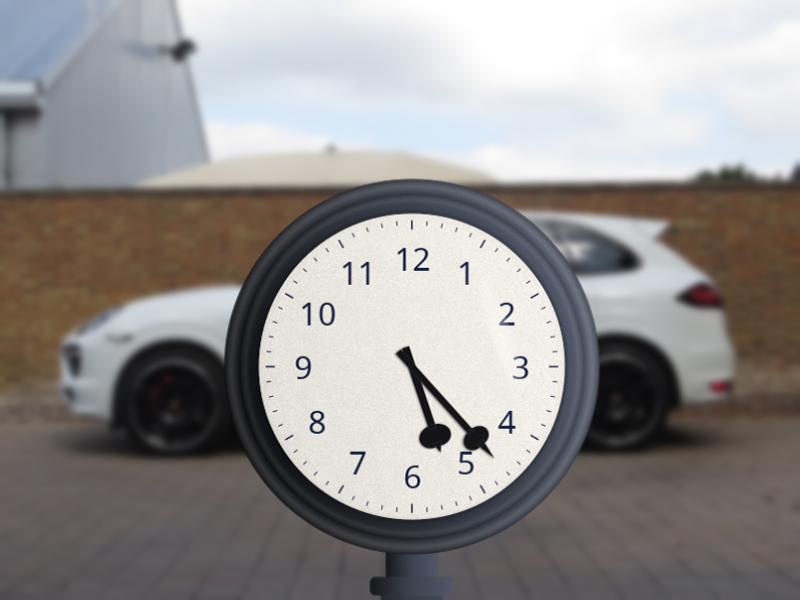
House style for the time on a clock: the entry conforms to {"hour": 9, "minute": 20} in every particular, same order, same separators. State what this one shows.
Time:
{"hour": 5, "minute": 23}
